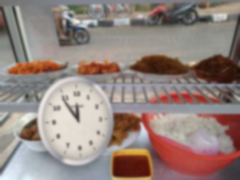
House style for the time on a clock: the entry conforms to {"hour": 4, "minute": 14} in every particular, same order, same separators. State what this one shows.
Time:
{"hour": 11, "minute": 54}
